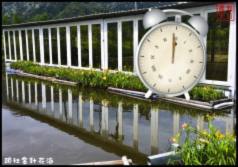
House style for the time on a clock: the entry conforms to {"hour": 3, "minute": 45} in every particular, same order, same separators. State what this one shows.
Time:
{"hour": 11, "minute": 59}
